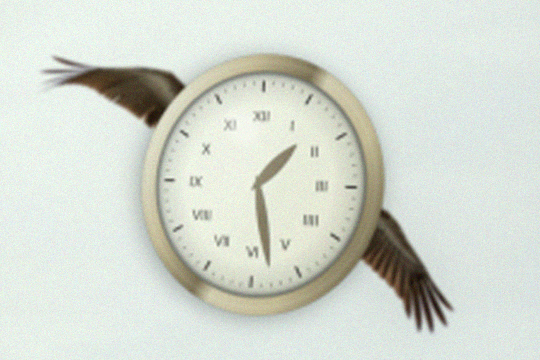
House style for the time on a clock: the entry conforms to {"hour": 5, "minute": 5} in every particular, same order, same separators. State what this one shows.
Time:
{"hour": 1, "minute": 28}
